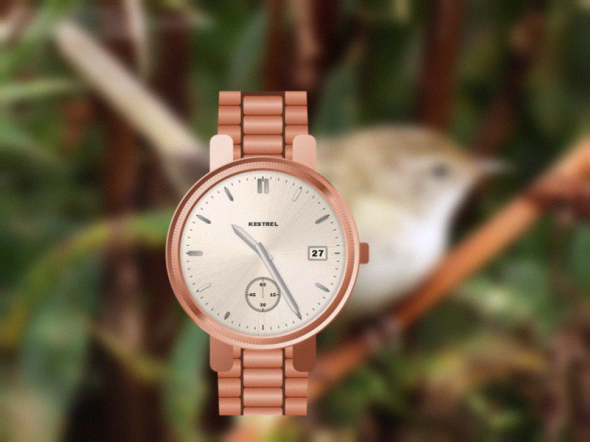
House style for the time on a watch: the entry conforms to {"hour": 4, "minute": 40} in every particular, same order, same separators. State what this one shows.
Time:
{"hour": 10, "minute": 25}
